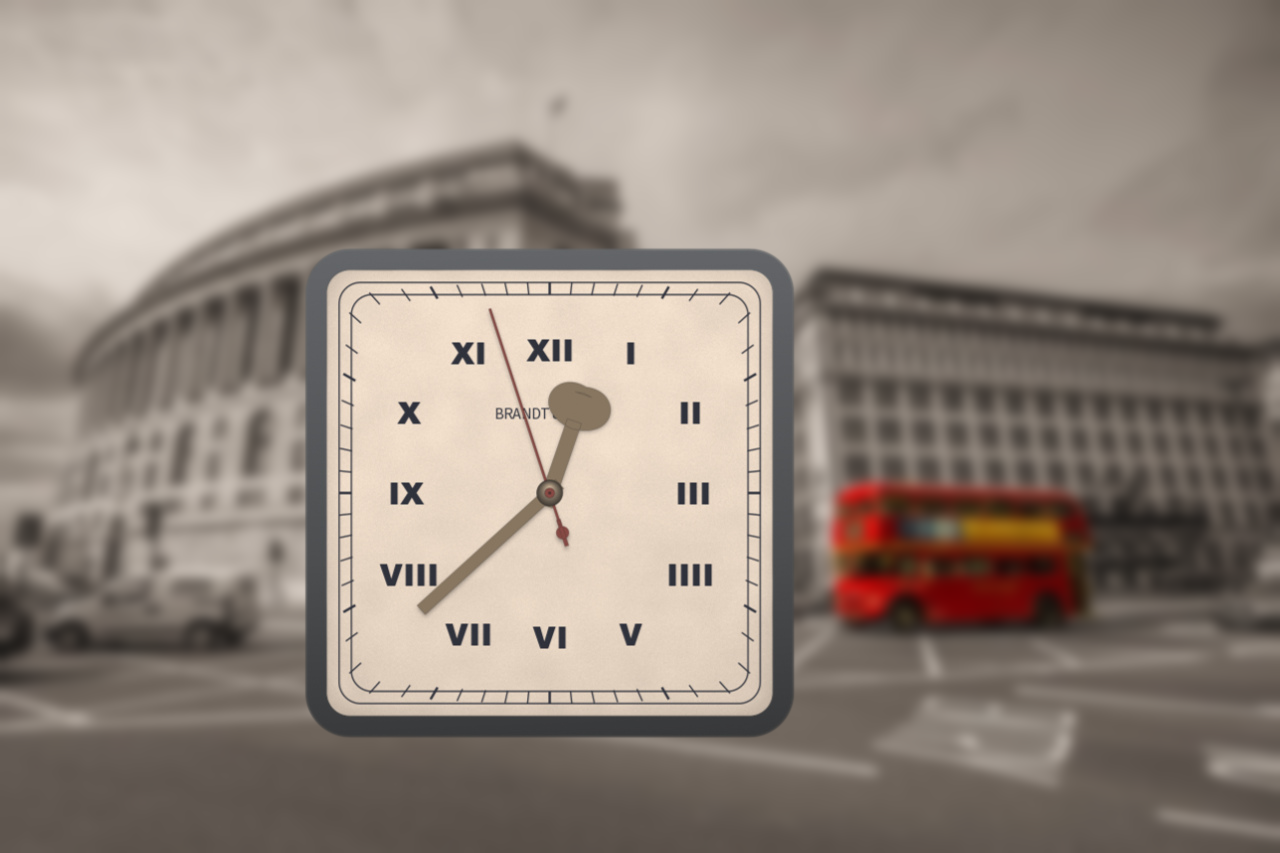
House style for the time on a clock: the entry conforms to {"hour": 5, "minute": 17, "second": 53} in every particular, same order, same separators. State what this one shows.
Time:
{"hour": 12, "minute": 37, "second": 57}
